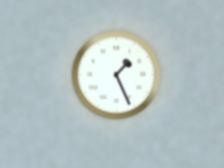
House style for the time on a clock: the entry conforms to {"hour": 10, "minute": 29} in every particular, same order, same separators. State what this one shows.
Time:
{"hour": 1, "minute": 26}
